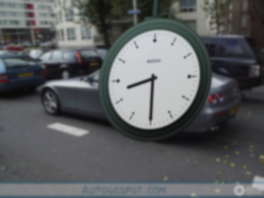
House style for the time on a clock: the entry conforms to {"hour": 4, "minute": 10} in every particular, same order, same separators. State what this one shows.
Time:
{"hour": 8, "minute": 30}
